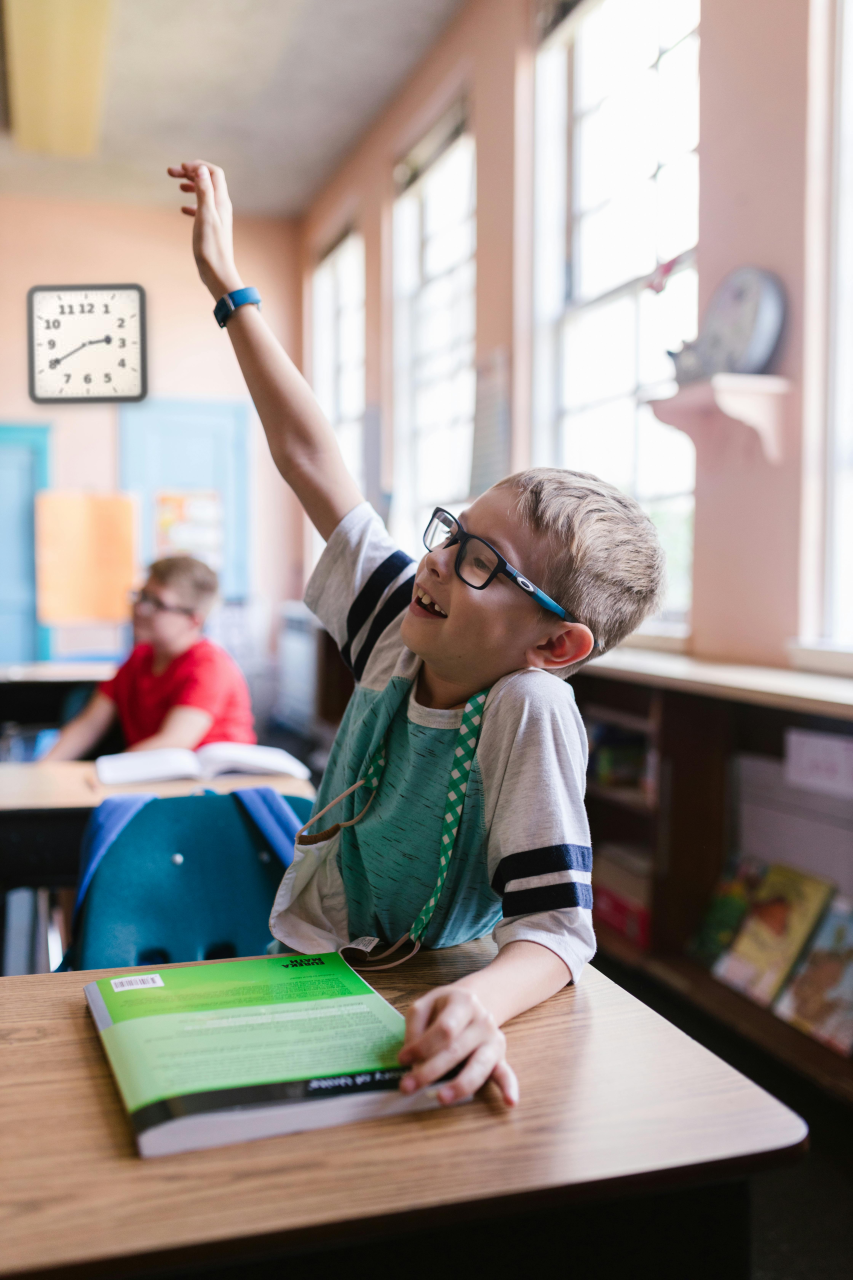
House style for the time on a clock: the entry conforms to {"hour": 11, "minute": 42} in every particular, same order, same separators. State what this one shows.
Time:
{"hour": 2, "minute": 40}
